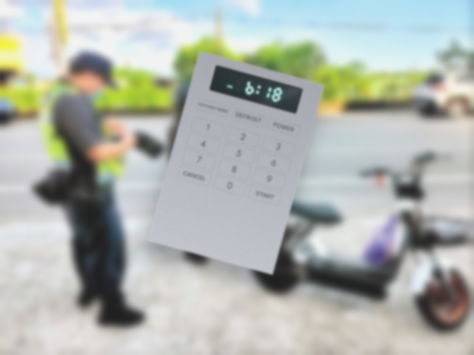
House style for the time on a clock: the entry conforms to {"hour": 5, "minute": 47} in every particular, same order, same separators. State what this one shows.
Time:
{"hour": 6, "minute": 18}
